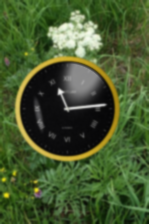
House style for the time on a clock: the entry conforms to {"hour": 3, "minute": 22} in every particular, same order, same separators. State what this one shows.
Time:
{"hour": 11, "minute": 14}
